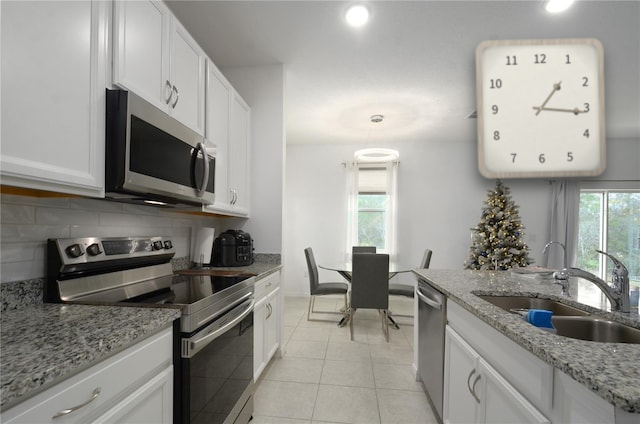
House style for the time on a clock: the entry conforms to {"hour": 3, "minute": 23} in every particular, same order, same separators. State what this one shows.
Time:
{"hour": 1, "minute": 16}
